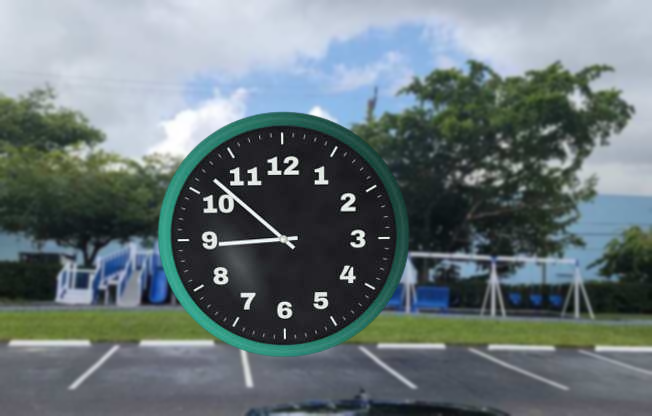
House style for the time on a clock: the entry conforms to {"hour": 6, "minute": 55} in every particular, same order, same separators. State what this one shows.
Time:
{"hour": 8, "minute": 52}
